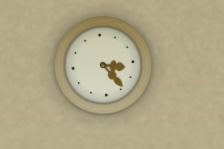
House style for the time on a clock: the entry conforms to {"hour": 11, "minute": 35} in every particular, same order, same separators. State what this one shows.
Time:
{"hour": 3, "minute": 24}
